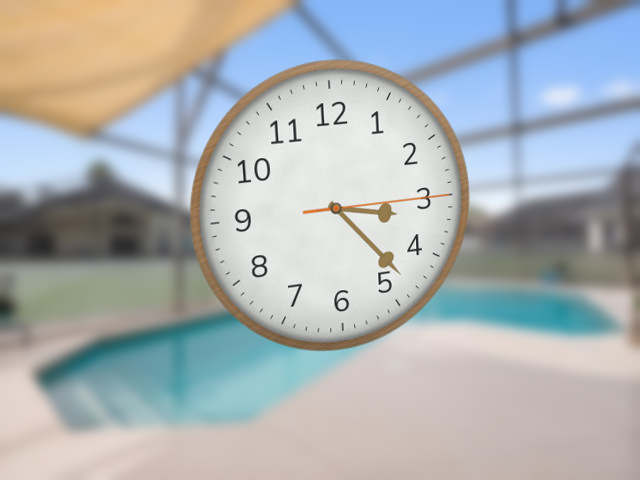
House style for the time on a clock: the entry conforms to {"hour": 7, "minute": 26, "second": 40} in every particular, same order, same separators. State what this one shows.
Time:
{"hour": 3, "minute": 23, "second": 15}
